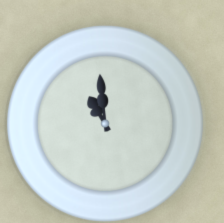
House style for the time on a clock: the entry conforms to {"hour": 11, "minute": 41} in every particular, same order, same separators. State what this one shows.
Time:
{"hour": 10, "minute": 59}
